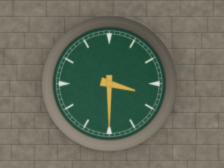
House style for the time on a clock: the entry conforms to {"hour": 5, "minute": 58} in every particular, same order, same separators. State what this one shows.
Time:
{"hour": 3, "minute": 30}
